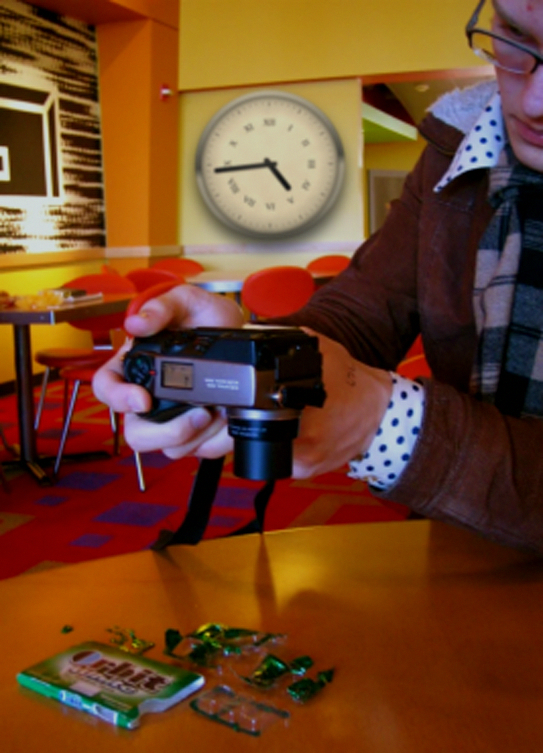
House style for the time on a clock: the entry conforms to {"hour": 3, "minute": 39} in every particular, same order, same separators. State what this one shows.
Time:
{"hour": 4, "minute": 44}
